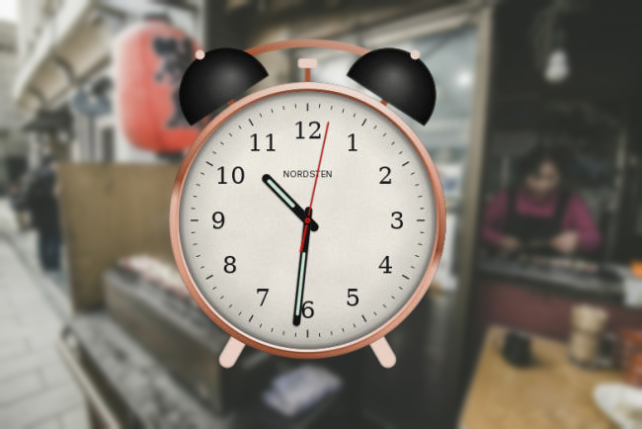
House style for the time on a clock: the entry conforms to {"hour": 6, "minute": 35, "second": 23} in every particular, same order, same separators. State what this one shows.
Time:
{"hour": 10, "minute": 31, "second": 2}
